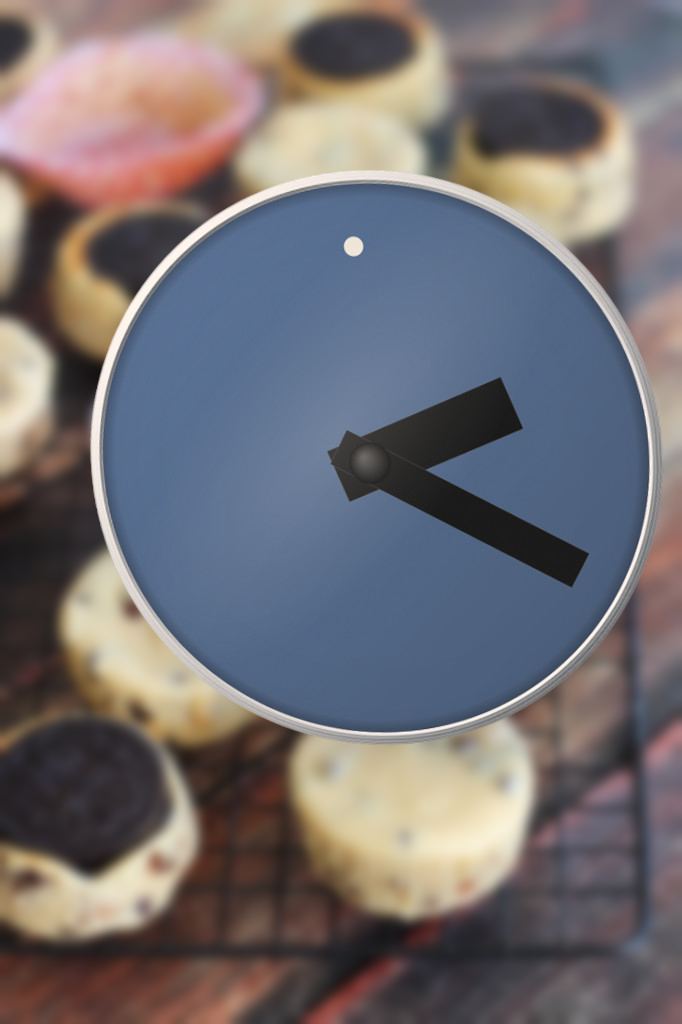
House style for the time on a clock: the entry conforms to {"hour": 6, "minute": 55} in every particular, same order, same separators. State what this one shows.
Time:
{"hour": 2, "minute": 20}
